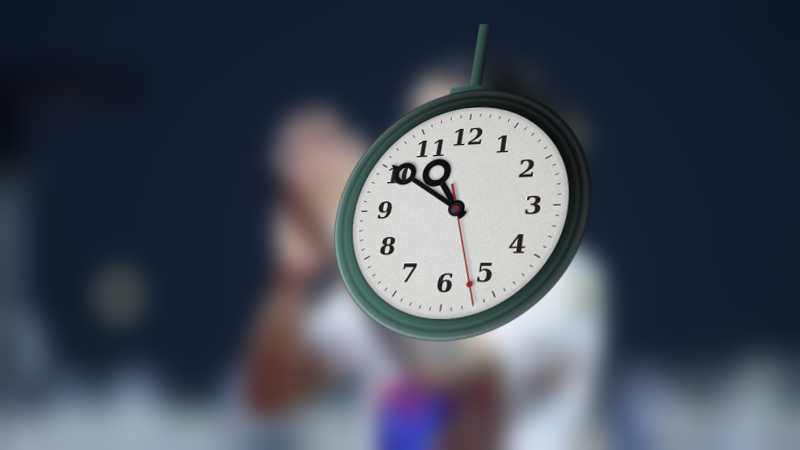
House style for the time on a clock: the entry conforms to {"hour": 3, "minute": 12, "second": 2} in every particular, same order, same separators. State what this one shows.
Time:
{"hour": 10, "minute": 50, "second": 27}
